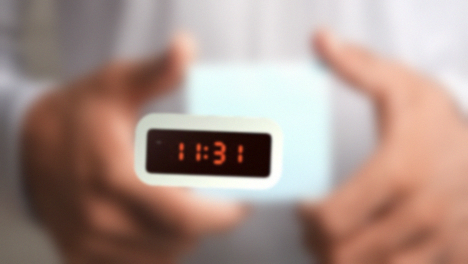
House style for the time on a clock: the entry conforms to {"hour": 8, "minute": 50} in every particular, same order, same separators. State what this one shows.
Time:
{"hour": 11, "minute": 31}
